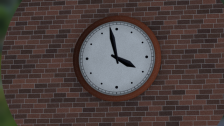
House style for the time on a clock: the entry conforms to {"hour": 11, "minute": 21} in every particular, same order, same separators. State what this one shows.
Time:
{"hour": 3, "minute": 58}
